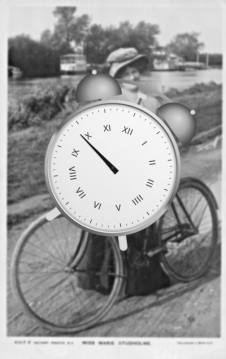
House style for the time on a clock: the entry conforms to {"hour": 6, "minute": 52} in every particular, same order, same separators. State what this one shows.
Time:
{"hour": 9, "minute": 49}
